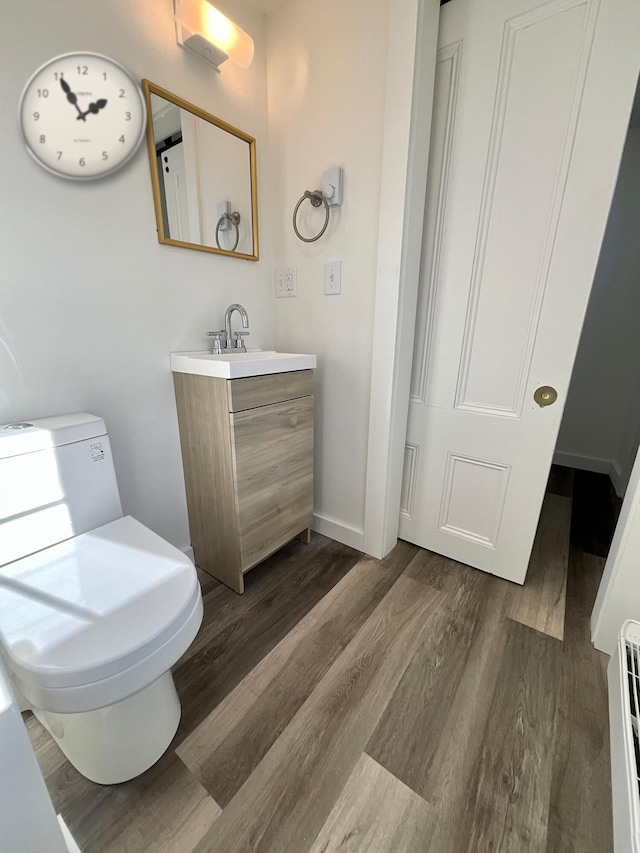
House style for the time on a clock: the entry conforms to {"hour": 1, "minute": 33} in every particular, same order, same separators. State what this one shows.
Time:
{"hour": 1, "minute": 55}
